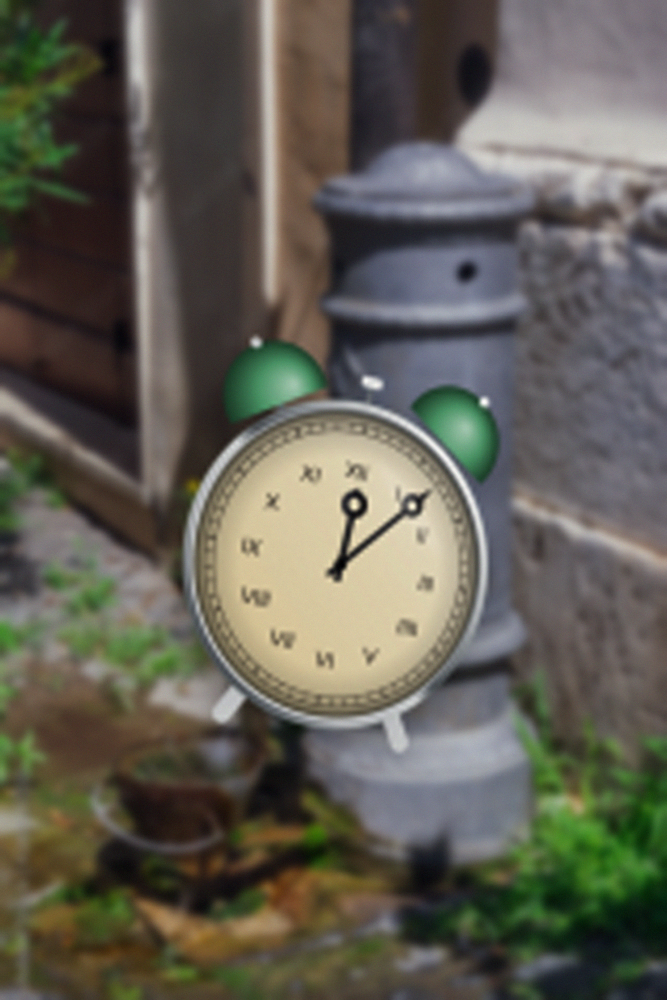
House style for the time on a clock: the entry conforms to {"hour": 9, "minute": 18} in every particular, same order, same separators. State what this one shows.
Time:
{"hour": 12, "minute": 7}
